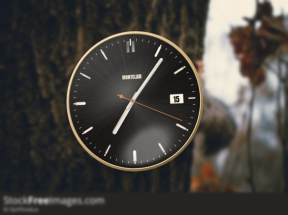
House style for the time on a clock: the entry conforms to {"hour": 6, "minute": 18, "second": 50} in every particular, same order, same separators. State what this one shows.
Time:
{"hour": 7, "minute": 6, "second": 19}
